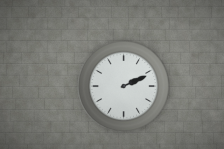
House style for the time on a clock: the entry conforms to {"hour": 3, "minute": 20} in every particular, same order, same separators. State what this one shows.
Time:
{"hour": 2, "minute": 11}
